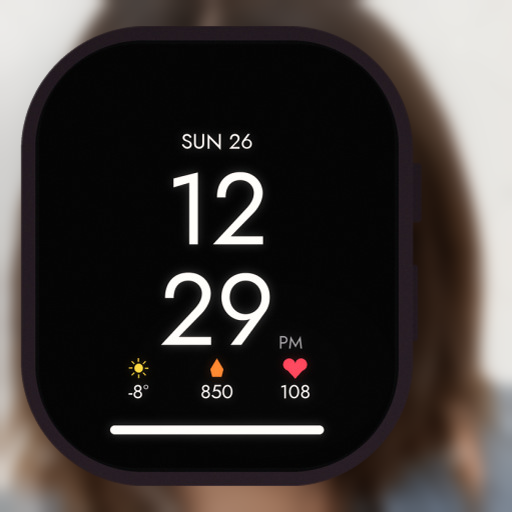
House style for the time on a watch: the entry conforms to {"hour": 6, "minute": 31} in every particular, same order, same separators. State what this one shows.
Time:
{"hour": 12, "minute": 29}
